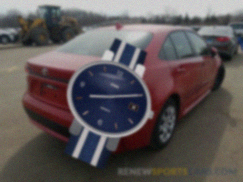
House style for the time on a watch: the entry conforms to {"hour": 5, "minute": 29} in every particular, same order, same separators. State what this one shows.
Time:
{"hour": 8, "minute": 10}
